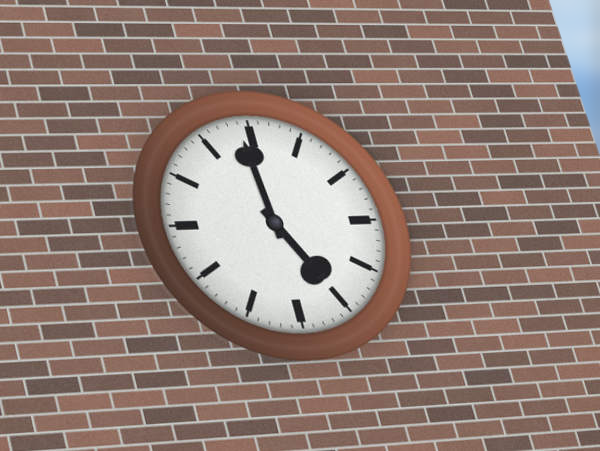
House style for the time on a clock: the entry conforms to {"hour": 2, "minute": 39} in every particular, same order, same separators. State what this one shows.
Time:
{"hour": 4, "minute": 59}
